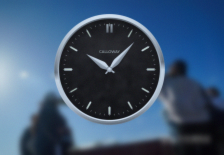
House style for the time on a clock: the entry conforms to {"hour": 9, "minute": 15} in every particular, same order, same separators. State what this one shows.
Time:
{"hour": 10, "minute": 7}
